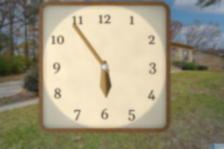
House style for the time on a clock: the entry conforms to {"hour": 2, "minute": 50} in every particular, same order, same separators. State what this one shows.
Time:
{"hour": 5, "minute": 54}
